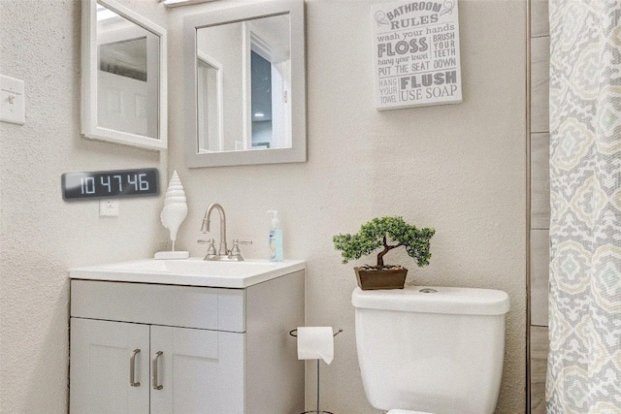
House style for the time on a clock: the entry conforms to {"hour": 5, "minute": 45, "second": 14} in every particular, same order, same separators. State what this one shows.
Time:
{"hour": 10, "minute": 47, "second": 46}
